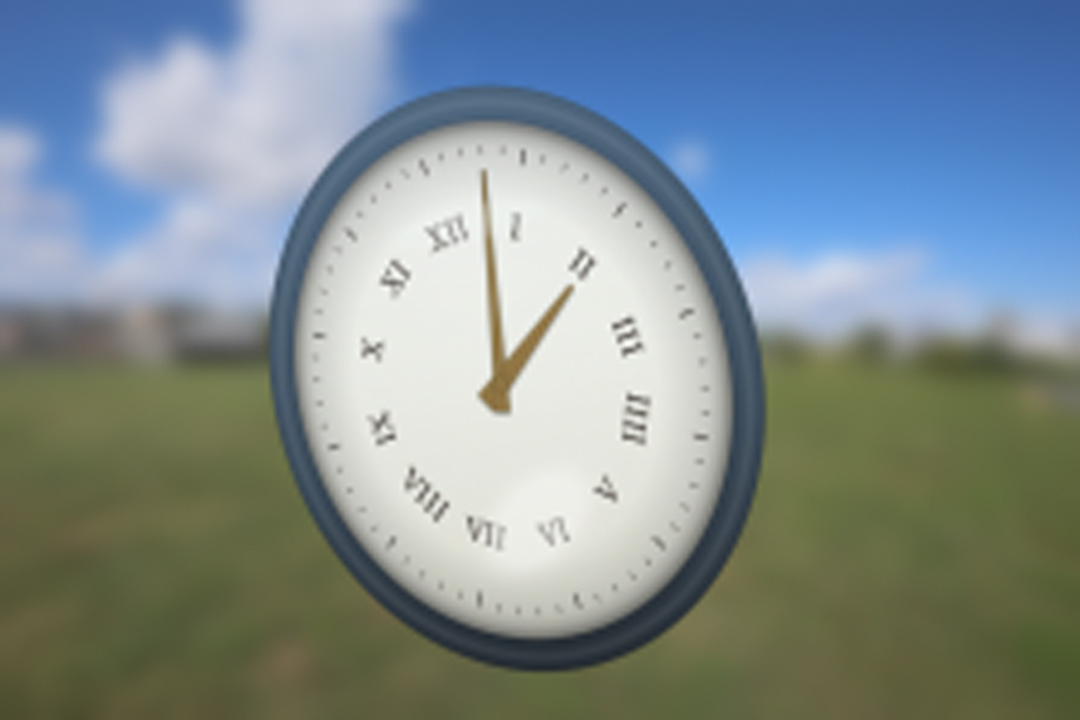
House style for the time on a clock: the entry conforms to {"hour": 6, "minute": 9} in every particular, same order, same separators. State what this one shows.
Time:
{"hour": 2, "minute": 3}
